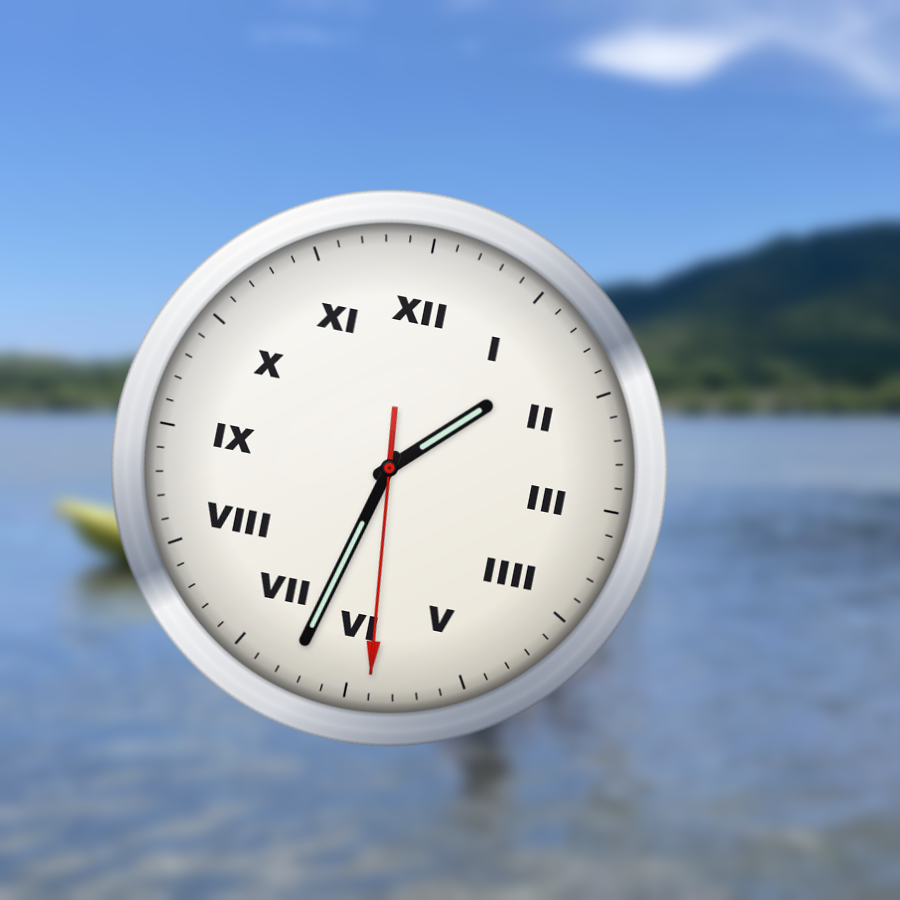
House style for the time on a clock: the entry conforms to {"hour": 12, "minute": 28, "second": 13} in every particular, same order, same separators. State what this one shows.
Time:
{"hour": 1, "minute": 32, "second": 29}
